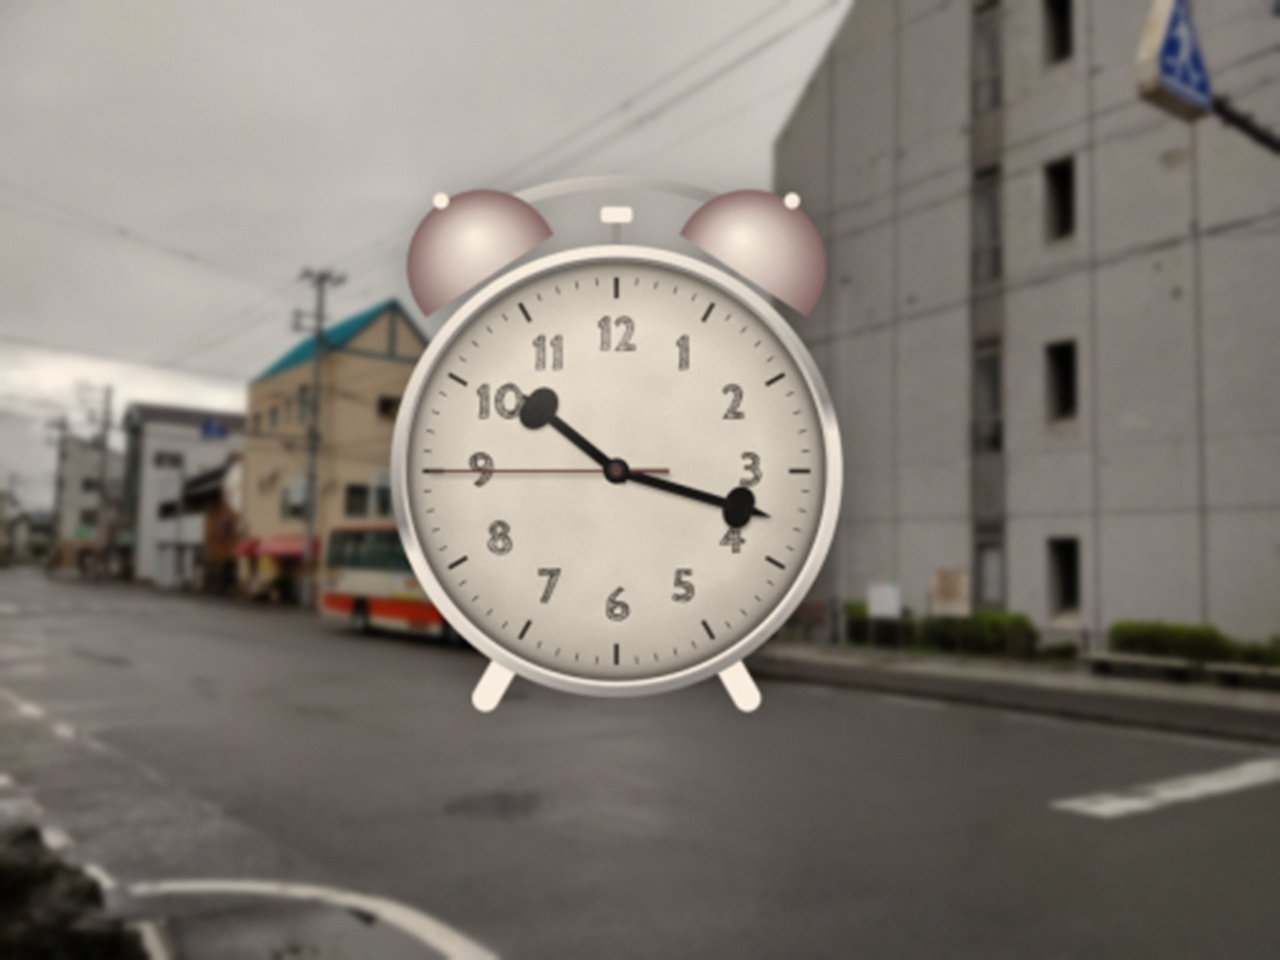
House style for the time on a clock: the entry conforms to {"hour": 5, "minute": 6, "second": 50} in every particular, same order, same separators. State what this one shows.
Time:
{"hour": 10, "minute": 17, "second": 45}
